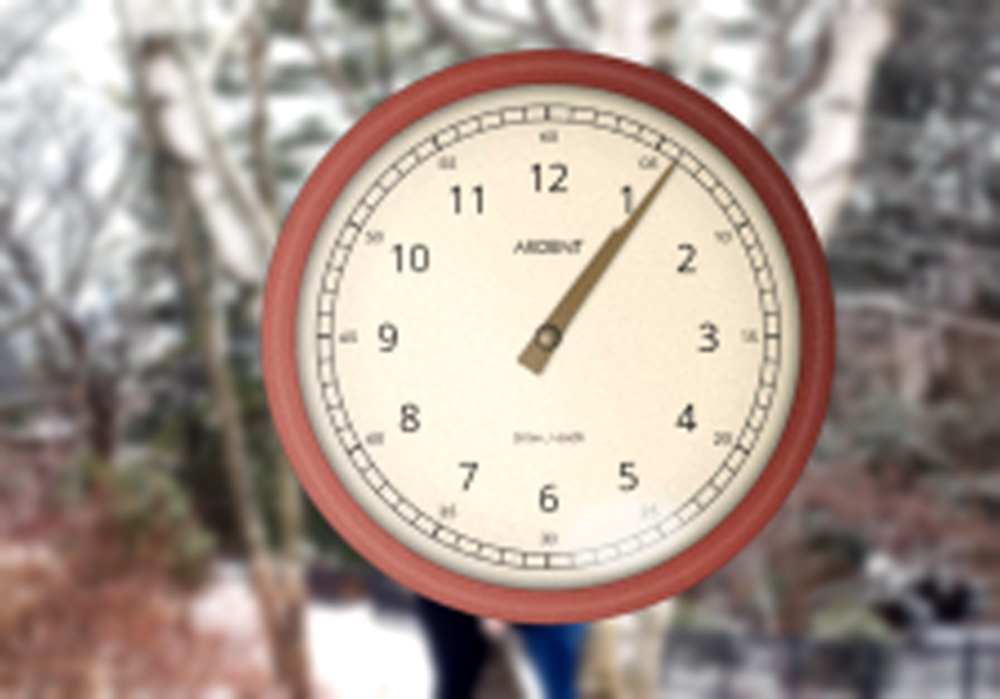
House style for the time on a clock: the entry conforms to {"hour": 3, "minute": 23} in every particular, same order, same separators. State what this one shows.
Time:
{"hour": 1, "minute": 6}
